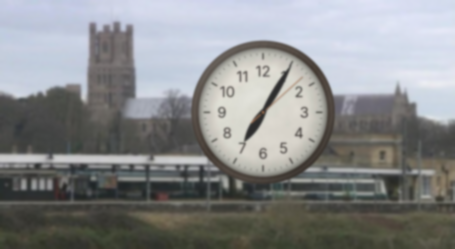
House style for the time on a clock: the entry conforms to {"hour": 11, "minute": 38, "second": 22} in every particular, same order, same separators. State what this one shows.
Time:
{"hour": 7, "minute": 5, "second": 8}
